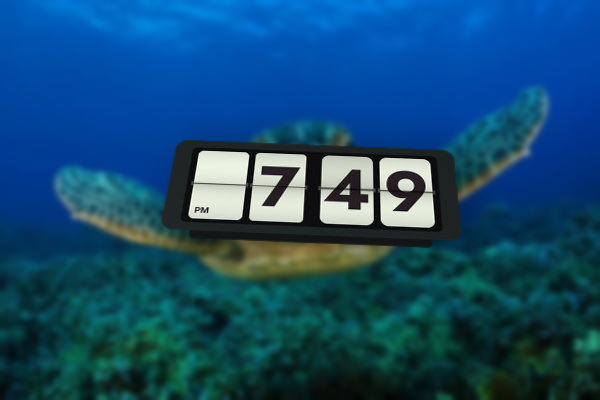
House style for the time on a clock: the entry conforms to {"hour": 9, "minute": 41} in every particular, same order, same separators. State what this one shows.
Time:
{"hour": 7, "minute": 49}
